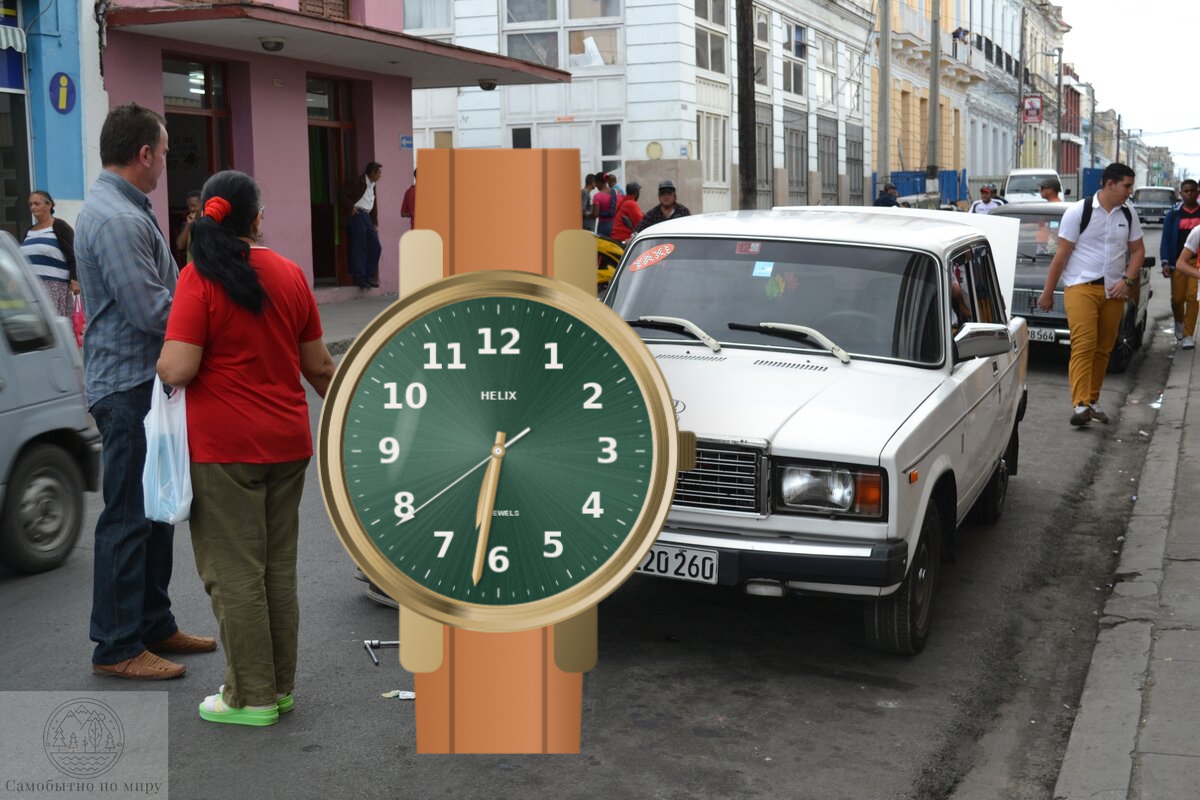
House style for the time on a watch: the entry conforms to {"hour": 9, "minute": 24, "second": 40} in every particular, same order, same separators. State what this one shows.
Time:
{"hour": 6, "minute": 31, "second": 39}
